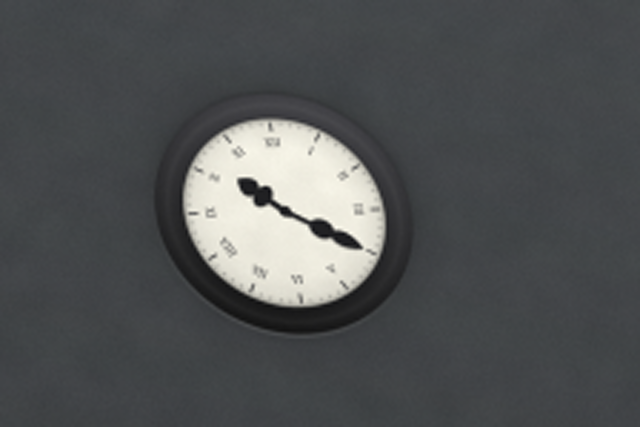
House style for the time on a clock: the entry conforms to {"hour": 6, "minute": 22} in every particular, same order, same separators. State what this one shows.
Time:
{"hour": 10, "minute": 20}
